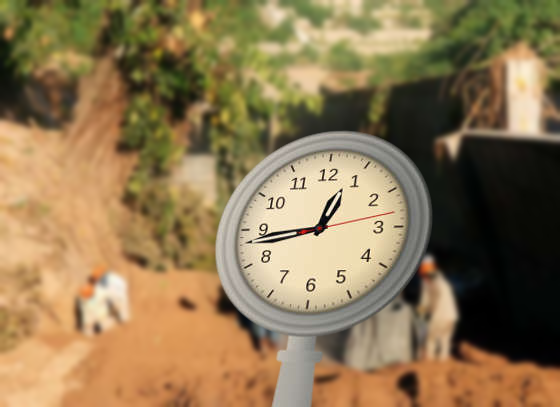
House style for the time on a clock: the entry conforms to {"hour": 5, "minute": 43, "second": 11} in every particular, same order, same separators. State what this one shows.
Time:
{"hour": 12, "minute": 43, "second": 13}
